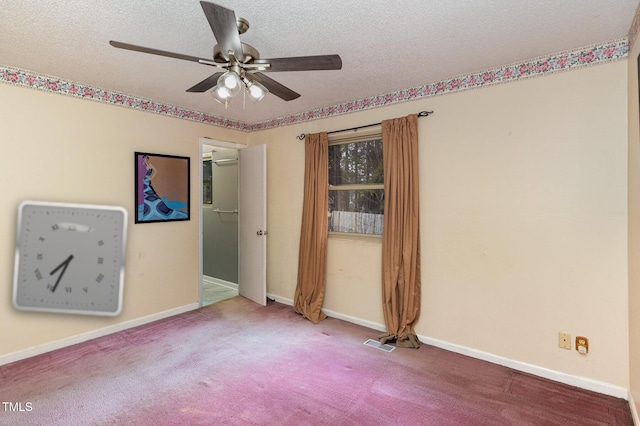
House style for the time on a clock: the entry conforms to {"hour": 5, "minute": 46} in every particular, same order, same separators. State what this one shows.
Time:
{"hour": 7, "minute": 34}
